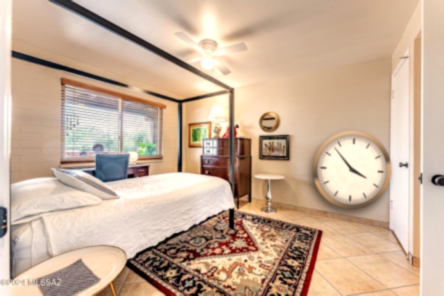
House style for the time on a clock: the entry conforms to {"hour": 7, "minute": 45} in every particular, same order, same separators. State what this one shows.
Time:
{"hour": 3, "minute": 53}
